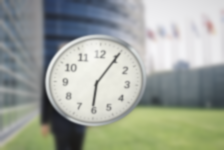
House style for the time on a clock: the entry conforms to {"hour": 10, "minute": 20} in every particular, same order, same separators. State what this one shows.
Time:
{"hour": 6, "minute": 5}
